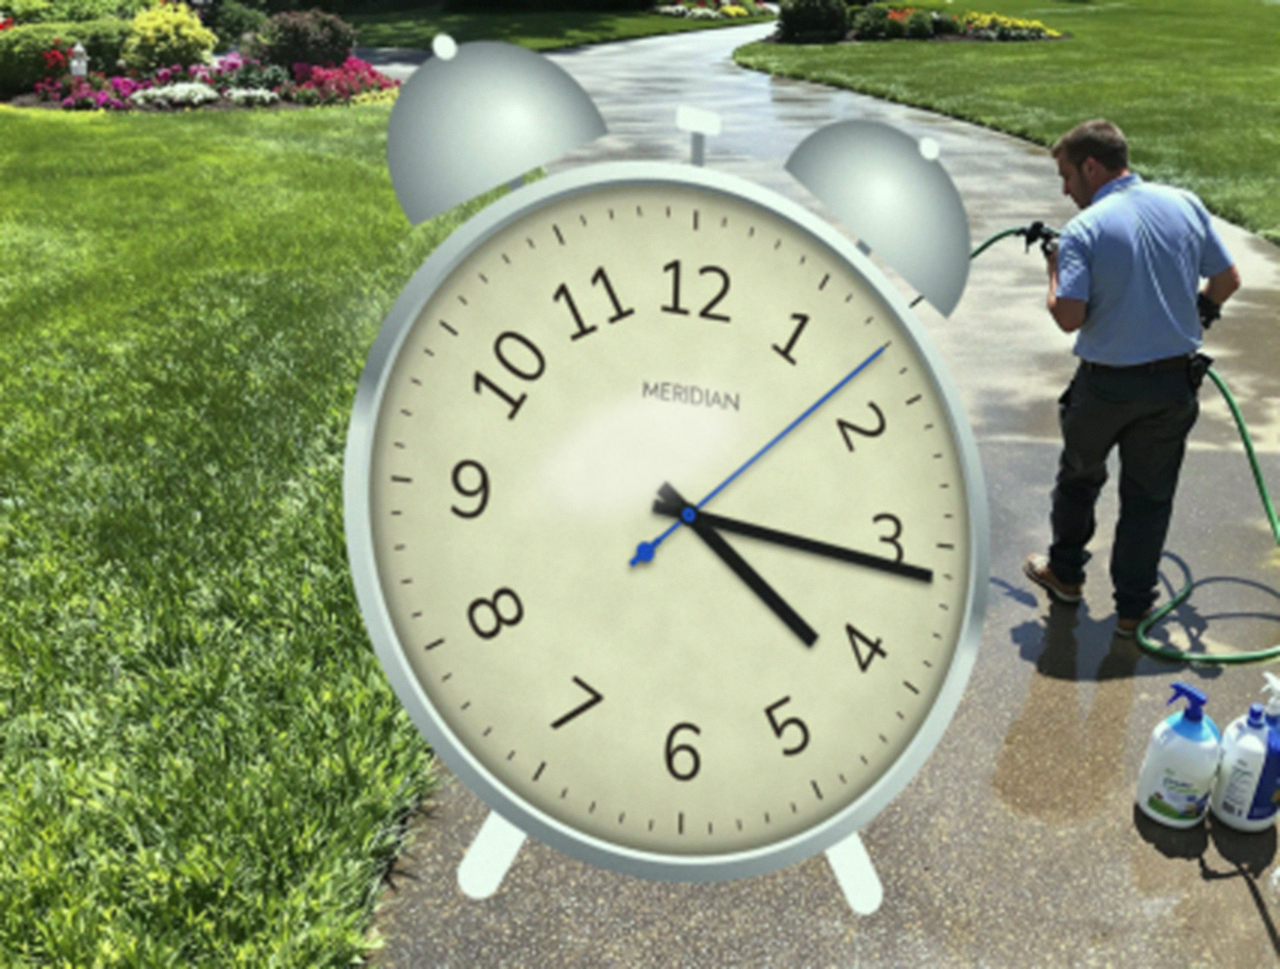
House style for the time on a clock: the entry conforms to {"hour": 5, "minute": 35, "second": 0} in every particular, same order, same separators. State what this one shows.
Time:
{"hour": 4, "minute": 16, "second": 8}
